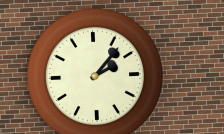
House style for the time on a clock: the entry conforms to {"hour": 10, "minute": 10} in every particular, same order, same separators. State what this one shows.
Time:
{"hour": 2, "minute": 7}
